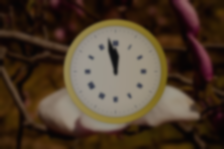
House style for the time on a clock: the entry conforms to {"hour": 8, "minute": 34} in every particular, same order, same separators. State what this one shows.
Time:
{"hour": 11, "minute": 58}
